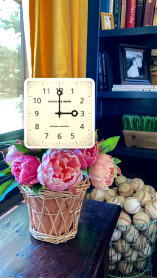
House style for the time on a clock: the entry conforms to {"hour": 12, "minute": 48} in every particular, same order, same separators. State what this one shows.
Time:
{"hour": 3, "minute": 0}
